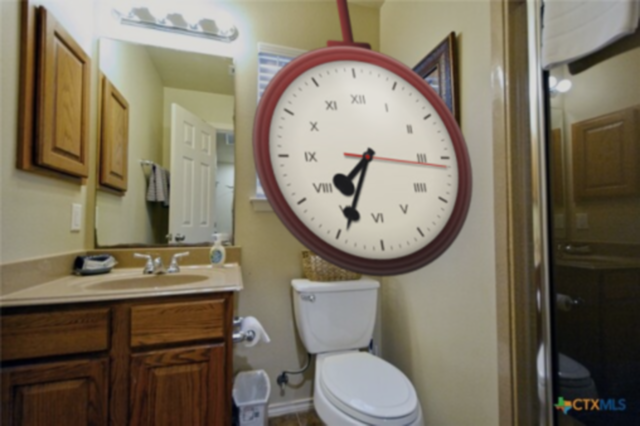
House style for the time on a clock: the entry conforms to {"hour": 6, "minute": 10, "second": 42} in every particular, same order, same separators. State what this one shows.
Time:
{"hour": 7, "minute": 34, "second": 16}
